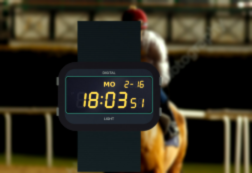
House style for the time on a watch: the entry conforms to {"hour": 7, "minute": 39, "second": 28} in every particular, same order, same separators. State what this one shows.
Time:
{"hour": 18, "minute": 3, "second": 51}
